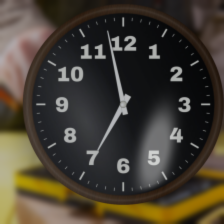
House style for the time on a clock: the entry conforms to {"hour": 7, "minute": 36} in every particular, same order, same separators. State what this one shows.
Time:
{"hour": 6, "minute": 58}
